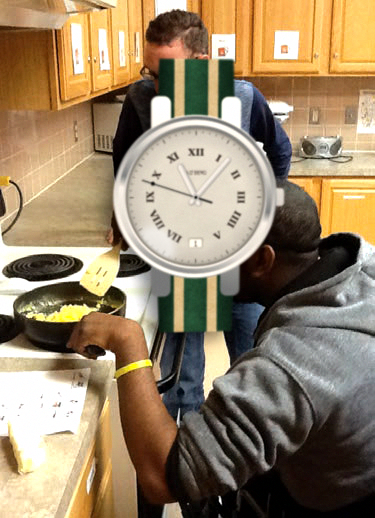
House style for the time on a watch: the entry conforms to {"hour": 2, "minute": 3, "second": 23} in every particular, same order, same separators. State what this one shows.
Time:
{"hour": 11, "minute": 6, "second": 48}
